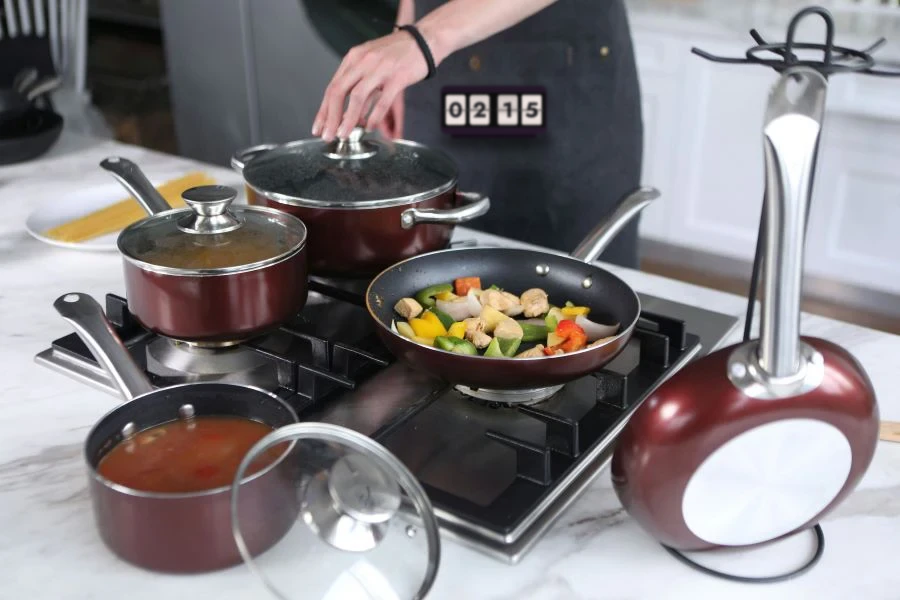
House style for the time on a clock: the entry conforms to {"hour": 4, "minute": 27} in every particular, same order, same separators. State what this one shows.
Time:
{"hour": 2, "minute": 15}
